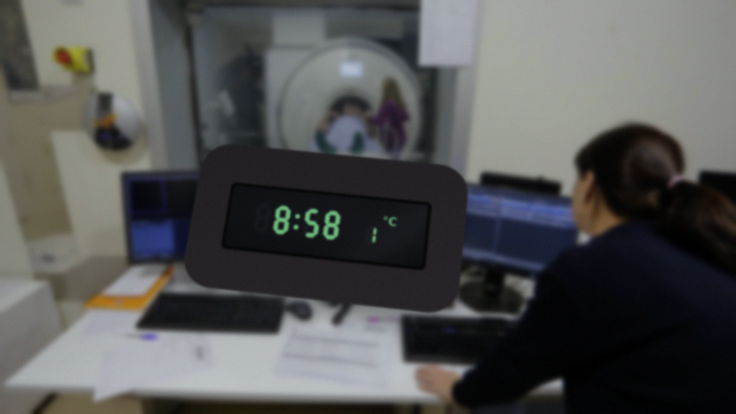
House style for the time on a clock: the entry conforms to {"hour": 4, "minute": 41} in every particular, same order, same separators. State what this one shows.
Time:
{"hour": 8, "minute": 58}
